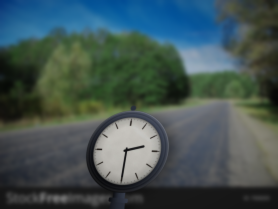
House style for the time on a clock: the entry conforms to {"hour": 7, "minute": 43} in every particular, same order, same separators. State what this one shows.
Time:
{"hour": 2, "minute": 30}
